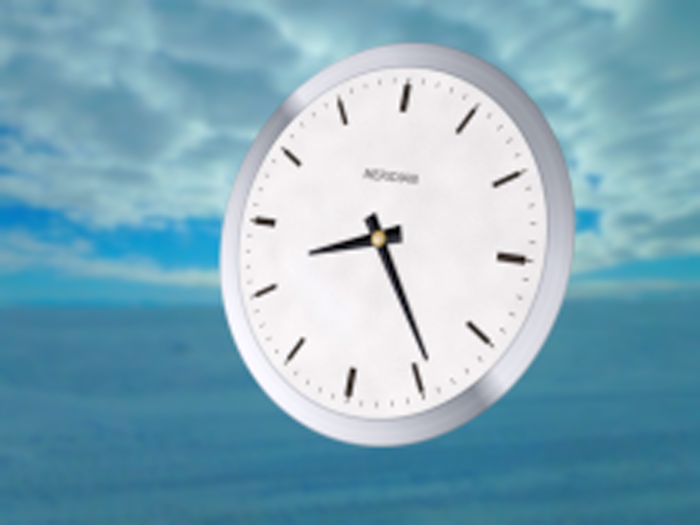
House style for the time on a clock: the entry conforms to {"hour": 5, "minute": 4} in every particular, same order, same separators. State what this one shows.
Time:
{"hour": 8, "minute": 24}
